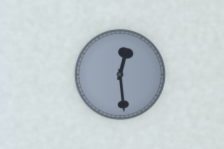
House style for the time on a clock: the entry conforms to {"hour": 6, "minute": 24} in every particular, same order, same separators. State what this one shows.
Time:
{"hour": 12, "minute": 29}
